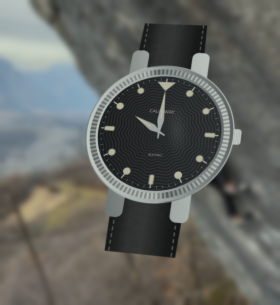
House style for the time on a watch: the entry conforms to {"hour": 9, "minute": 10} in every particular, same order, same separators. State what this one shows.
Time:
{"hour": 10, "minute": 0}
